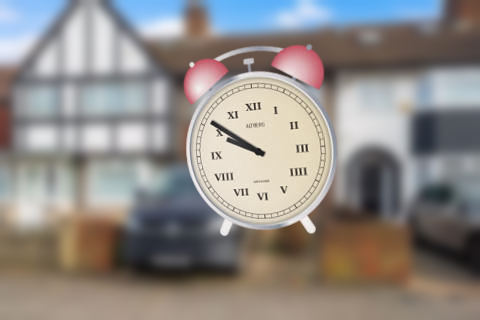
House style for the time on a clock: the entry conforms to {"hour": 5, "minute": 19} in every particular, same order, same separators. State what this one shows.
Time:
{"hour": 9, "minute": 51}
